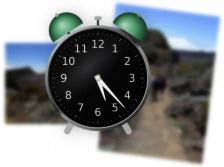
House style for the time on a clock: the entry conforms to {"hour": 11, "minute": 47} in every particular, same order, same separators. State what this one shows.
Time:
{"hour": 5, "minute": 23}
